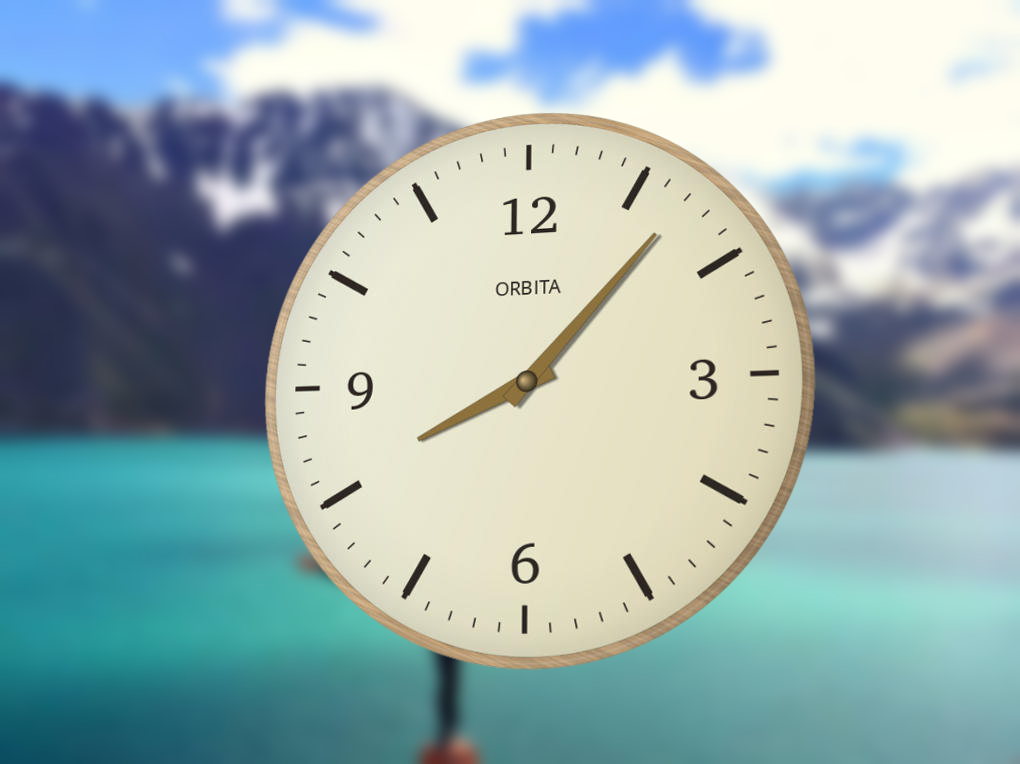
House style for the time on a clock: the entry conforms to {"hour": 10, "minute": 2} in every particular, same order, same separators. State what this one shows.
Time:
{"hour": 8, "minute": 7}
